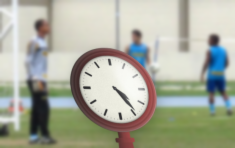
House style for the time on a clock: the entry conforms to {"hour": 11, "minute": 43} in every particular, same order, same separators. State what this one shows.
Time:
{"hour": 4, "minute": 24}
